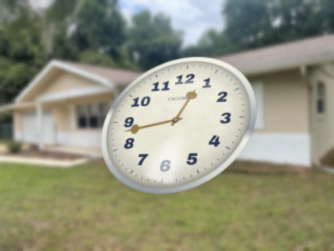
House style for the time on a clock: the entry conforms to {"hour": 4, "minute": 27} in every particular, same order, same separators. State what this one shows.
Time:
{"hour": 12, "minute": 43}
